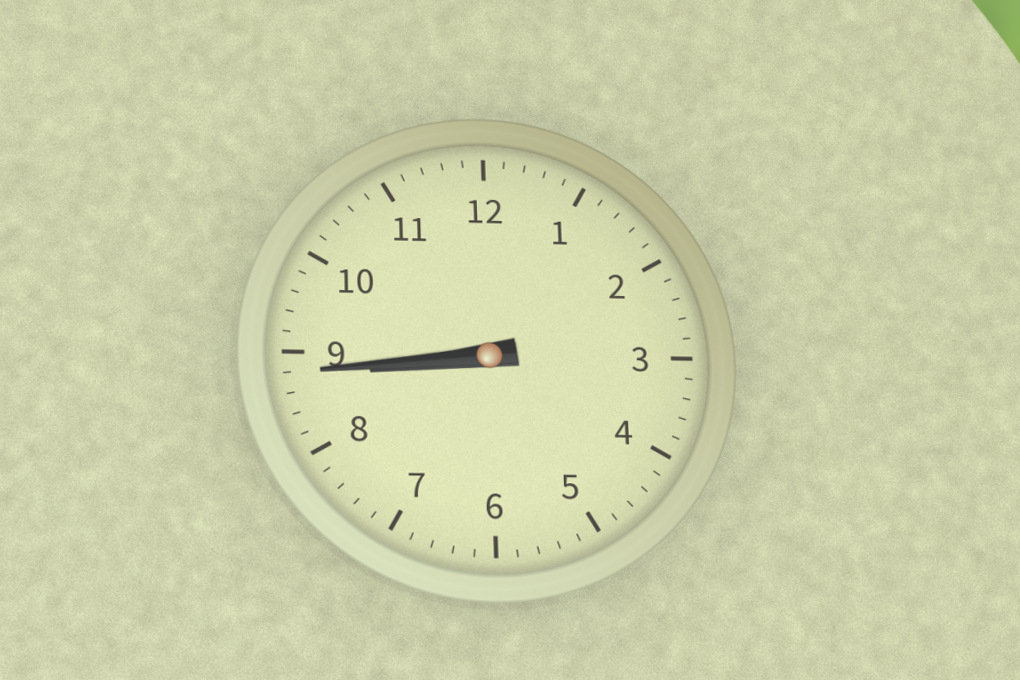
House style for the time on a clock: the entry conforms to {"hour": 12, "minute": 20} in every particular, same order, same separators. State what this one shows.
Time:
{"hour": 8, "minute": 44}
